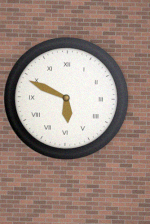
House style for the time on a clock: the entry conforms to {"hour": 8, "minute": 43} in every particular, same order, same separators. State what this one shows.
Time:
{"hour": 5, "minute": 49}
